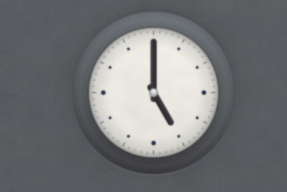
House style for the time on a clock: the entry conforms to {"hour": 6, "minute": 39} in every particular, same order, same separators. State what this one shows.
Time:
{"hour": 5, "minute": 0}
